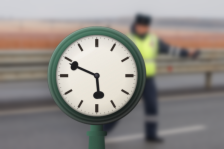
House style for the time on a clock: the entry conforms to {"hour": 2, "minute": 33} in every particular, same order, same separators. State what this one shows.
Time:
{"hour": 5, "minute": 49}
